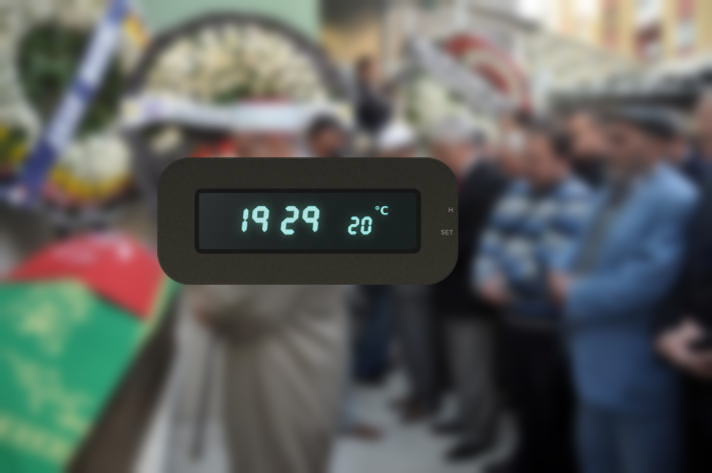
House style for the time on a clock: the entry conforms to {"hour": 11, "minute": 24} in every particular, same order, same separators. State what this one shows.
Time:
{"hour": 19, "minute": 29}
